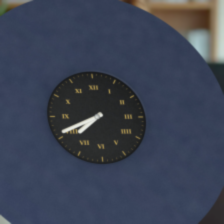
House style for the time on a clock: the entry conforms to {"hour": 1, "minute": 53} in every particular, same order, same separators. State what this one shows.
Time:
{"hour": 7, "minute": 41}
